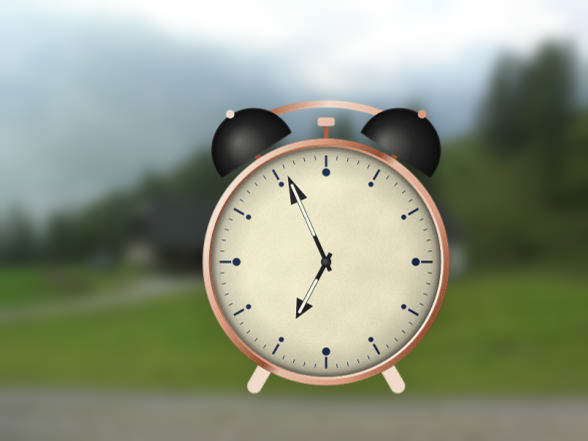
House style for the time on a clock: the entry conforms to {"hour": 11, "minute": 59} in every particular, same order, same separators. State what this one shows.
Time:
{"hour": 6, "minute": 56}
